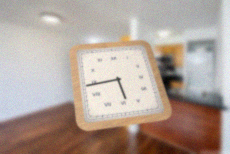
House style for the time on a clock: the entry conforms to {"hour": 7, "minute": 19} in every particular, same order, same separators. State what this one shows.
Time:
{"hour": 5, "minute": 44}
